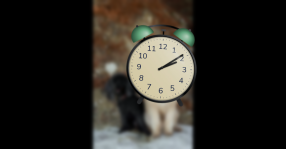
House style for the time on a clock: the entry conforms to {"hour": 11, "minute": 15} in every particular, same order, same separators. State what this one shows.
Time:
{"hour": 2, "minute": 9}
